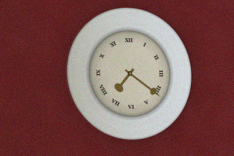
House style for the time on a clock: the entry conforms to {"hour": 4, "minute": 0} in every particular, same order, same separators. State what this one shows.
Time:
{"hour": 7, "minute": 21}
